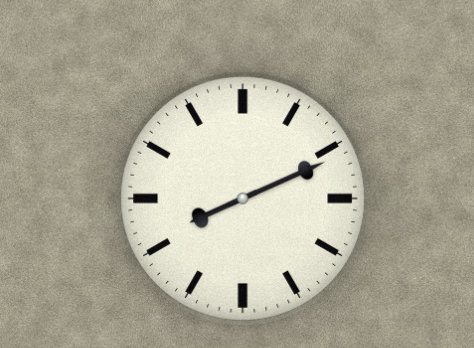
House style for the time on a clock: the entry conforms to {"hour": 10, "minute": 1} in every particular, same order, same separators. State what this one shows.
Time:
{"hour": 8, "minute": 11}
